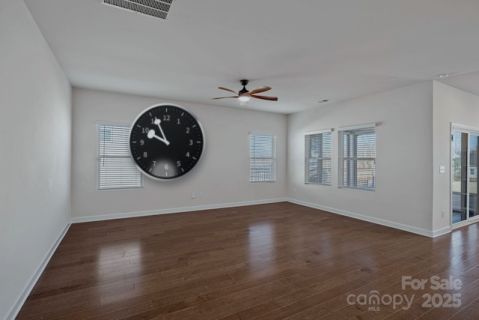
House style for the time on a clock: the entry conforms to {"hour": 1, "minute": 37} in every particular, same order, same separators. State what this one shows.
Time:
{"hour": 9, "minute": 56}
